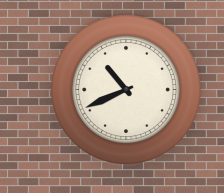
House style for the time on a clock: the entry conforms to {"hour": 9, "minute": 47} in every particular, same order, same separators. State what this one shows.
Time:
{"hour": 10, "minute": 41}
